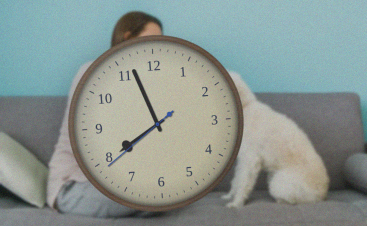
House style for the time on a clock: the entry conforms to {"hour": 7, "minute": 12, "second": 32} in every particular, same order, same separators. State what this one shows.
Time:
{"hour": 7, "minute": 56, "second": 39}
